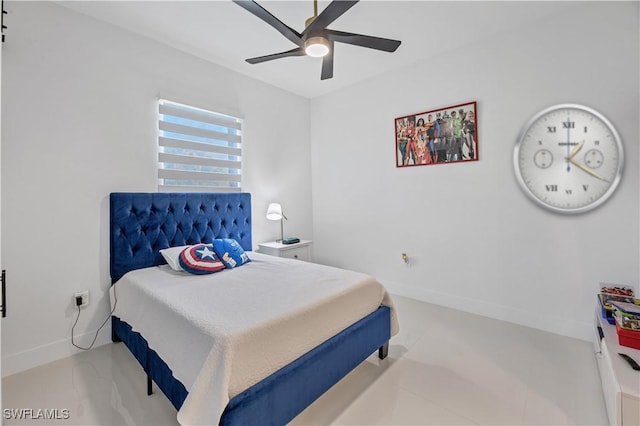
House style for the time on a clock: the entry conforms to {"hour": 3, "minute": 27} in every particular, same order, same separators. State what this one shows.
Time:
{"hour": 1, "minute": 20}
